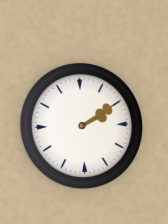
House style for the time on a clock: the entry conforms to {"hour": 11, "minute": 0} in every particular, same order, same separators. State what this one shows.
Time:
{"hour": 2, "minute": 10}
